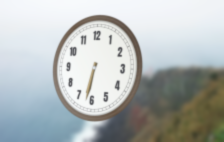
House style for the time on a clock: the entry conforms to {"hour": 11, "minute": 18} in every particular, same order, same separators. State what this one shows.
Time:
{"hour": 6, "minute": 32}
